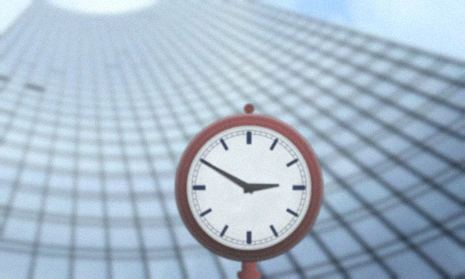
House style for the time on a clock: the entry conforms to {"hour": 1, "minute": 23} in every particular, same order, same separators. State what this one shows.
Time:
{"hour": 2, "minute": 50}
